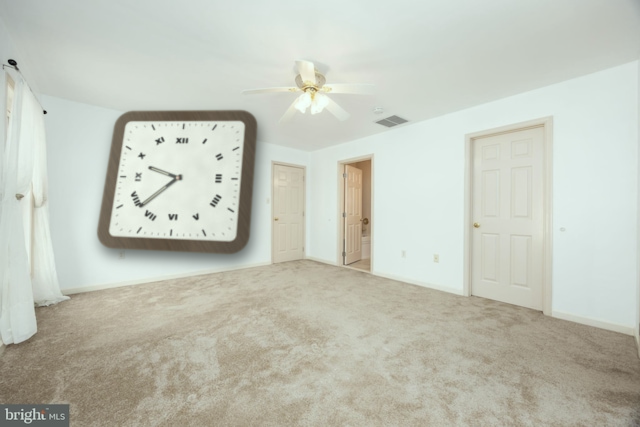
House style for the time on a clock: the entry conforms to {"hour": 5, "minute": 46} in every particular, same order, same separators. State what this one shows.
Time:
{"hour": 9, "minute": 38}
